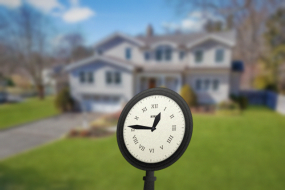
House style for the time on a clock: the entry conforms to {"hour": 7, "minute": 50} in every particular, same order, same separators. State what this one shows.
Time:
{"hour": 12, "minute": 46}
